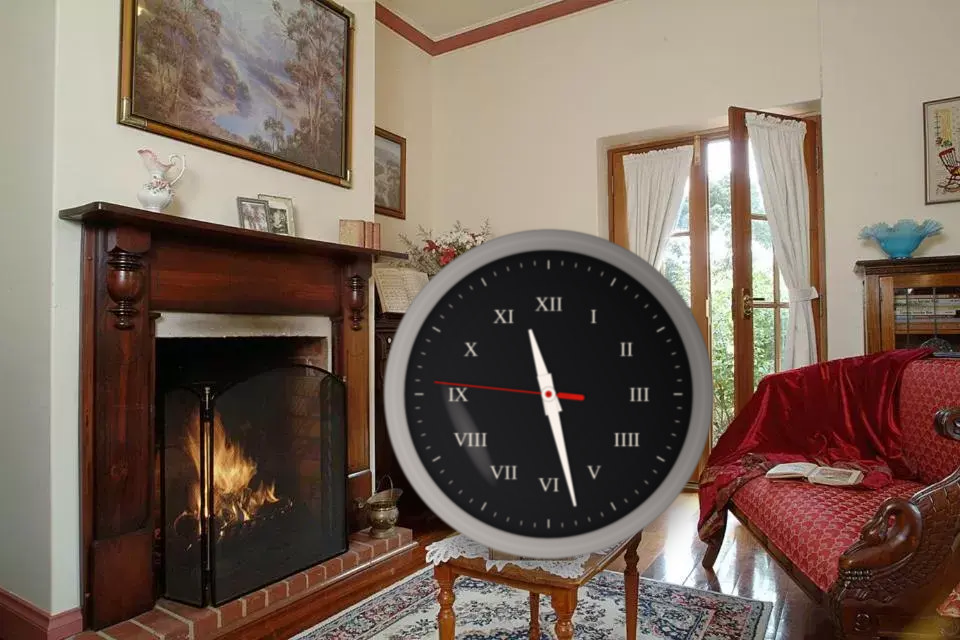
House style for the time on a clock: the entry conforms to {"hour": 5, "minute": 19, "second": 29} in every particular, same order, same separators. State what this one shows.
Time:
{"hour": 11, "minute": 27, "second": 46}
